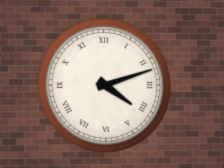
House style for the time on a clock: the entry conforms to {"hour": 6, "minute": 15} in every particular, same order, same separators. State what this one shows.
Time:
{"hour": 4, "minute": 12}
